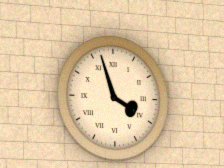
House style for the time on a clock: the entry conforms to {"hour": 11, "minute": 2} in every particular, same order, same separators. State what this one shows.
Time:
{"hour": 3, "minute": 57}
